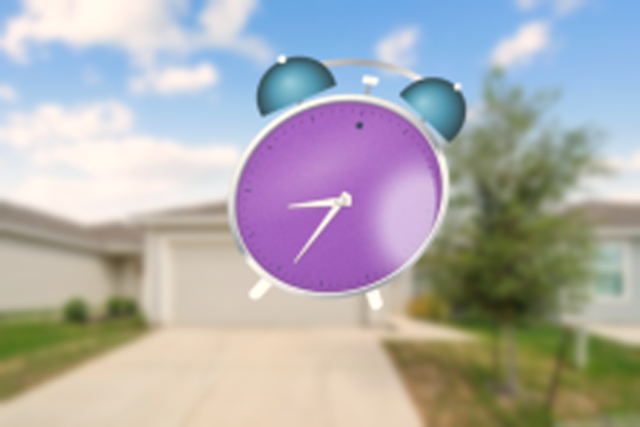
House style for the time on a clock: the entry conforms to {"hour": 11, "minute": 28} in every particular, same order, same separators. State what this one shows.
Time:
{"hour": 8, "minute": 34}
